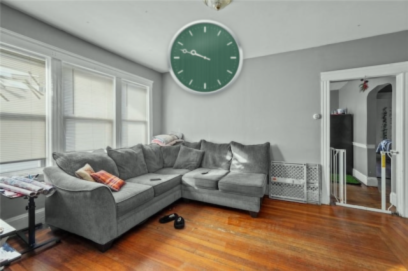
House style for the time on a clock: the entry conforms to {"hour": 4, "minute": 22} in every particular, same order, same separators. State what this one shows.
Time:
{"hour": 9, "minute": 48}
